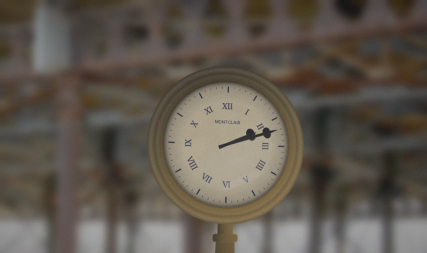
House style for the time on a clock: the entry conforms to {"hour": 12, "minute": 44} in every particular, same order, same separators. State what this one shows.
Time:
{"hour": 2, "minute": 12}
